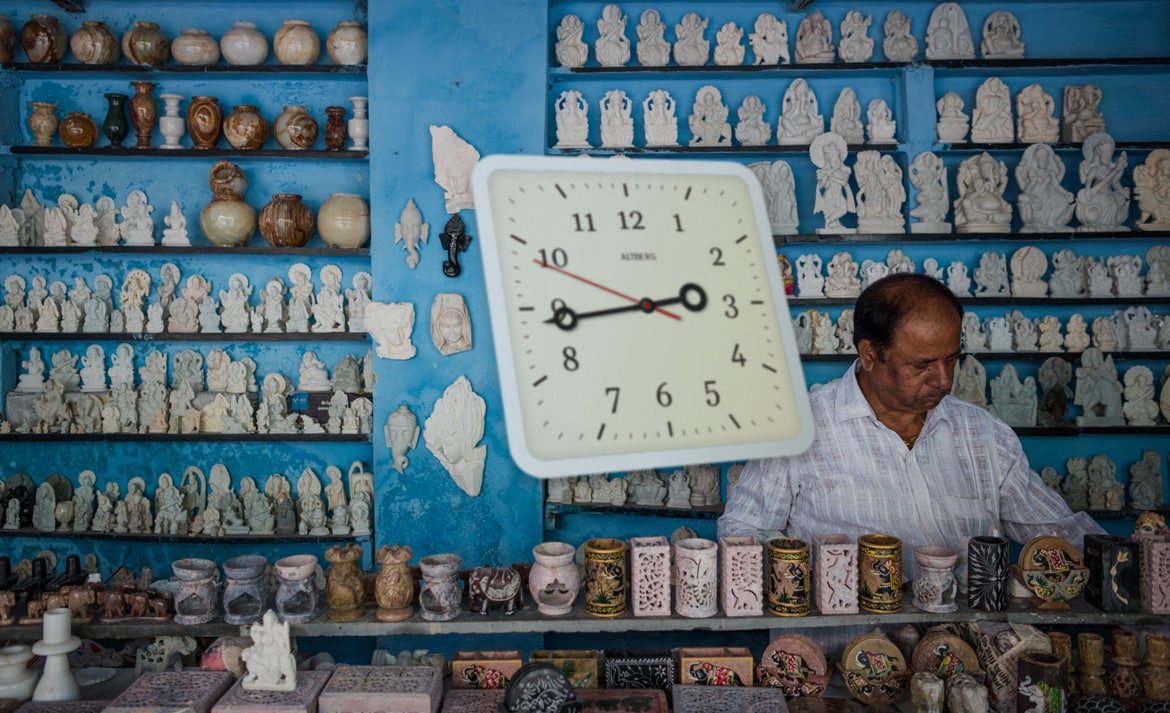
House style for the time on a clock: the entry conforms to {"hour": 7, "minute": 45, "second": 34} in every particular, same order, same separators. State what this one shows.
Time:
{"hour": 2, "minute": 43, "second": 49}
